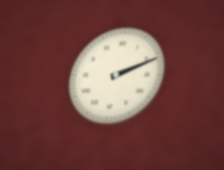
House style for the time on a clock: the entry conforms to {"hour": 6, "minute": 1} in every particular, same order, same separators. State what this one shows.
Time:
{"hour": 2, "minute": 11}
